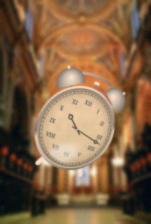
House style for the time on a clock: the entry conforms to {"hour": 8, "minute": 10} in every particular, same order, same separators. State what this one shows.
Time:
{"hour": 10, "minute": 17}
